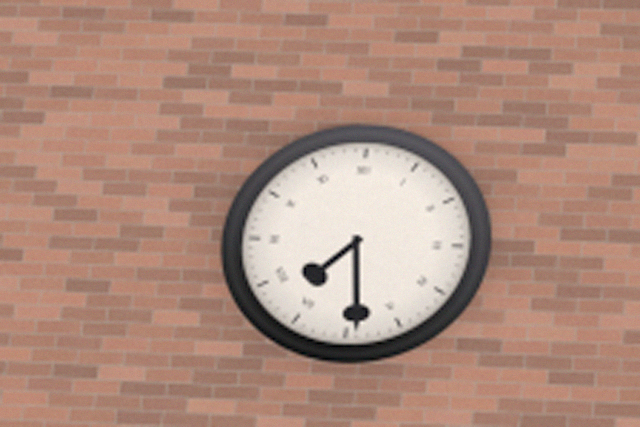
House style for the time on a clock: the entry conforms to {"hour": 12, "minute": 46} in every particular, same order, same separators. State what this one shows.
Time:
{"hour": 7, "minute": 29}
